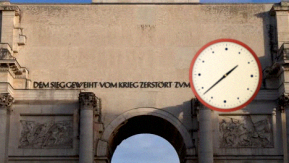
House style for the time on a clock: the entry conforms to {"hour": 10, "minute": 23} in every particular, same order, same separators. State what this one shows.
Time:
{"hour": 1, "minute": 38}
